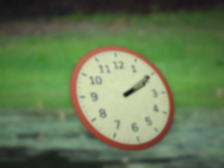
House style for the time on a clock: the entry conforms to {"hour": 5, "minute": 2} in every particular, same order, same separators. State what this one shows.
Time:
{"hour": 2, "minute": 10}
